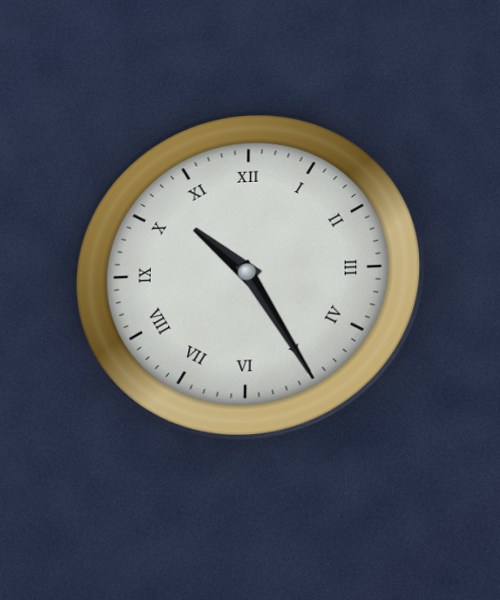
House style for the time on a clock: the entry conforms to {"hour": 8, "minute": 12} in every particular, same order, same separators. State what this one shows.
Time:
{"hour": 10, "minute": 25}
